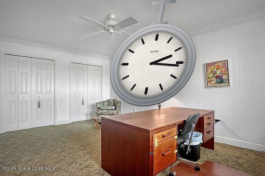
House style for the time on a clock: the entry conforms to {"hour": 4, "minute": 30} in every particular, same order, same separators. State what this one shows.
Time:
{"hour": 2, "minute": 16}
